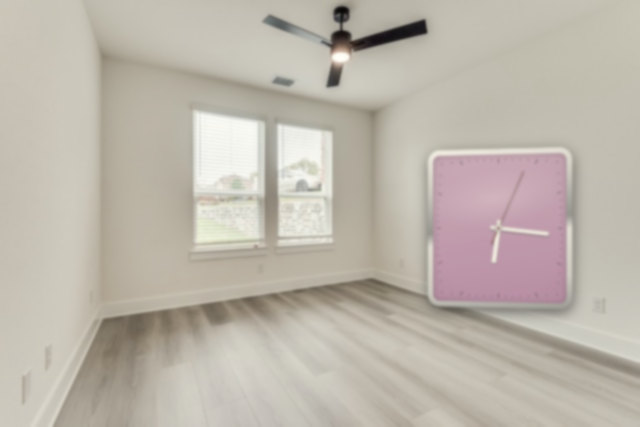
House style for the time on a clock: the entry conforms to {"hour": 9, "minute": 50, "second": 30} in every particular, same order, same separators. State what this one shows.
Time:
{"hour": 6, "minute": 16, "second": 4}
